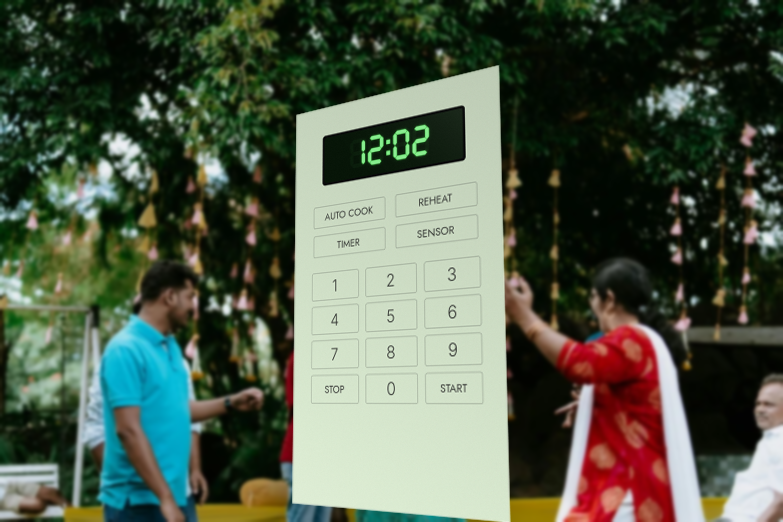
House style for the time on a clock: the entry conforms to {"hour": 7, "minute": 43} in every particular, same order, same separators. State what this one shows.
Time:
{"hour": 12, "minute": 2}
